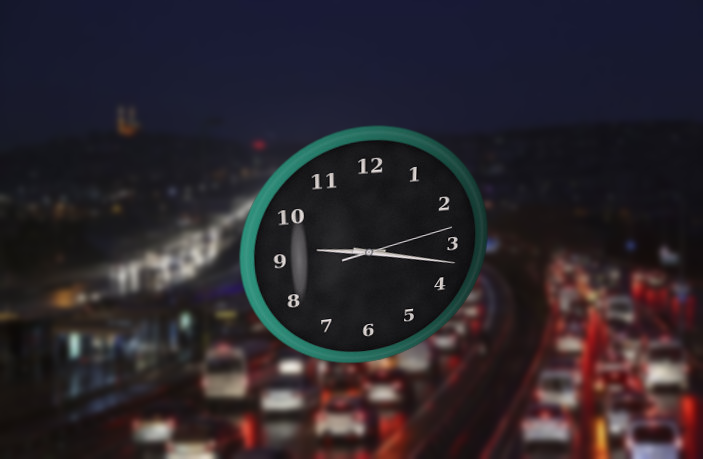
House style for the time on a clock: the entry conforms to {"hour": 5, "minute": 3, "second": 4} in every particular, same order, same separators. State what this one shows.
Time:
{"hour": 9, "minute": 17, "second": 13}
